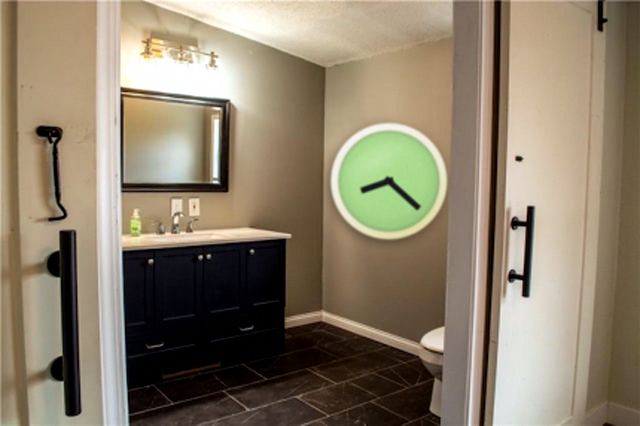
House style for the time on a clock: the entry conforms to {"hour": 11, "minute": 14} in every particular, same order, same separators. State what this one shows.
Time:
{"hour": 8, "minute": 22}
